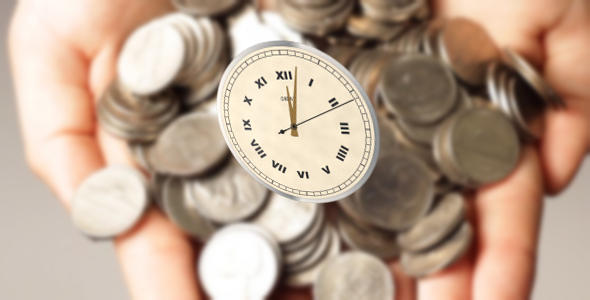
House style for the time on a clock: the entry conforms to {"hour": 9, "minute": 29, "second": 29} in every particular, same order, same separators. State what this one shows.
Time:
{"hour": 12, "minute": 2, "second": 11}
